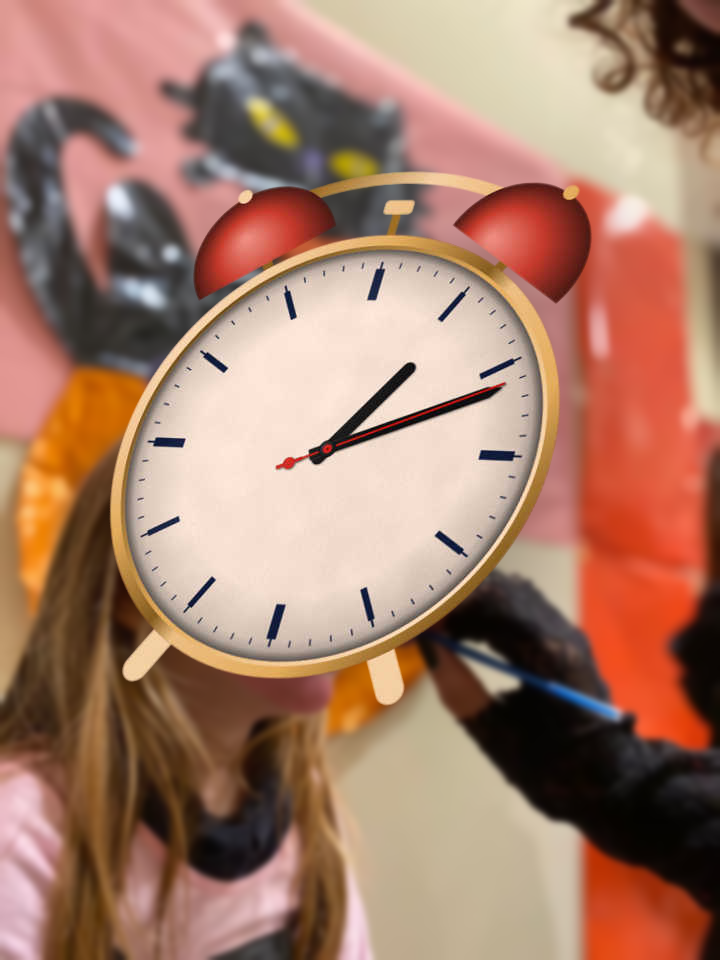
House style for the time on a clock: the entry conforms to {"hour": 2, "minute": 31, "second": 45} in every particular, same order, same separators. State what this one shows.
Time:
{"hour": 1, "minute": 11, "second": 11}
